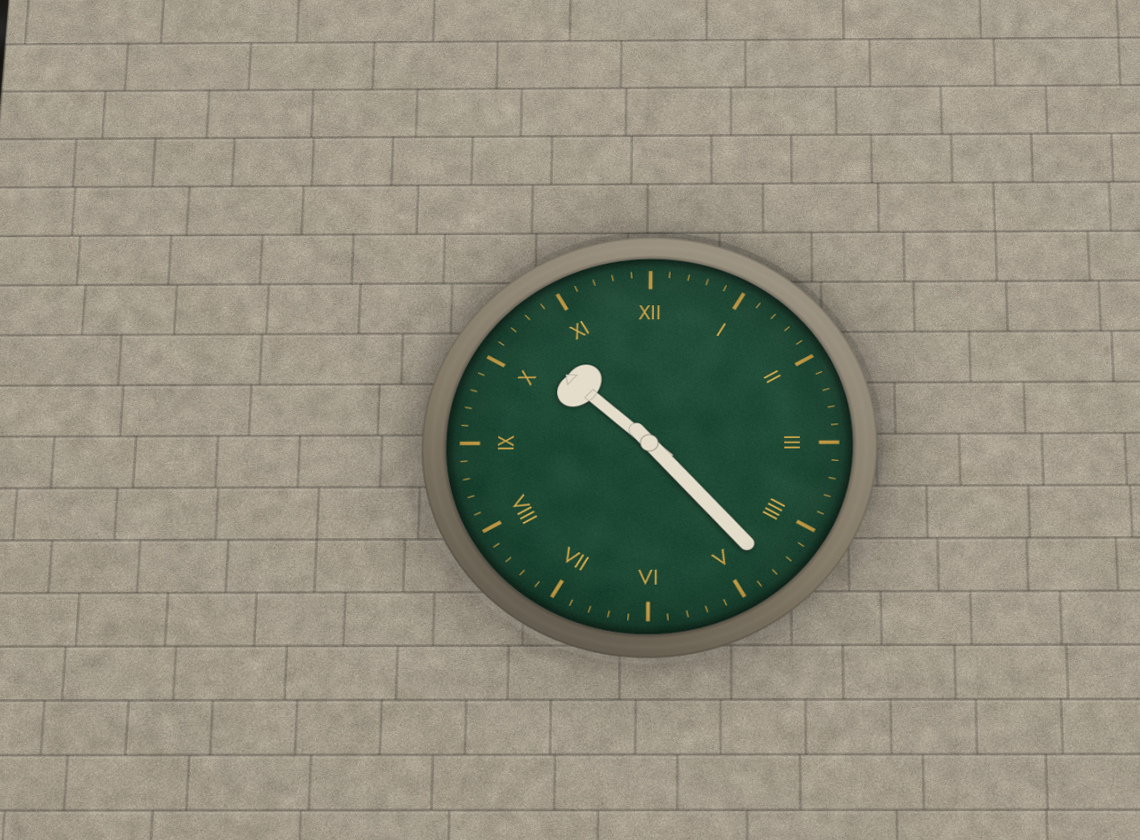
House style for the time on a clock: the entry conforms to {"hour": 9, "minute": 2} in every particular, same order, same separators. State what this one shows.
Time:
{"hour": 10, "minute": 23}
